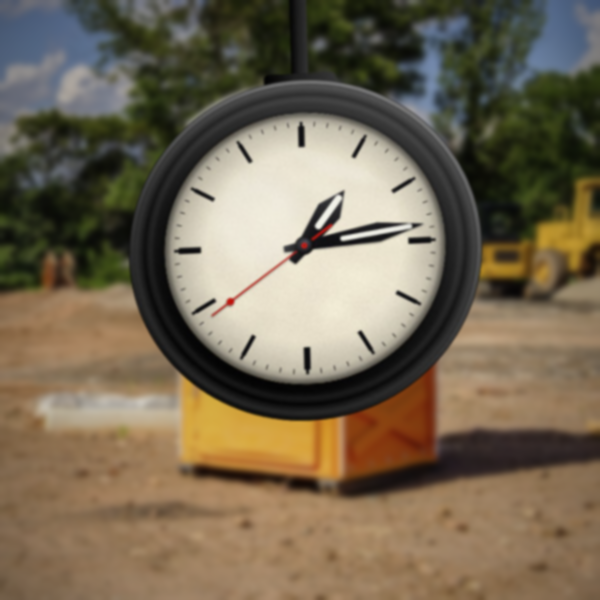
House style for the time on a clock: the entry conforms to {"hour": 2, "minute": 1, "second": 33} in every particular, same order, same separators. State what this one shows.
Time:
{"hour": 1, "minute": 13, "second": 39}
